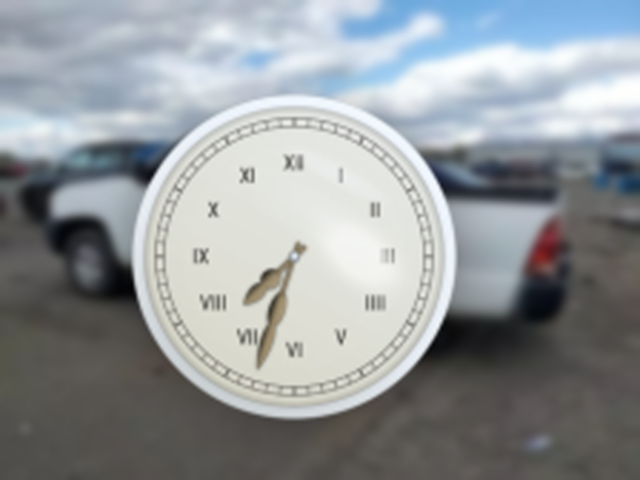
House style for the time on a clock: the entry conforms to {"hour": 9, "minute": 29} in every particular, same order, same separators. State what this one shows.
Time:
{"hour": 7, "minute": 33}
